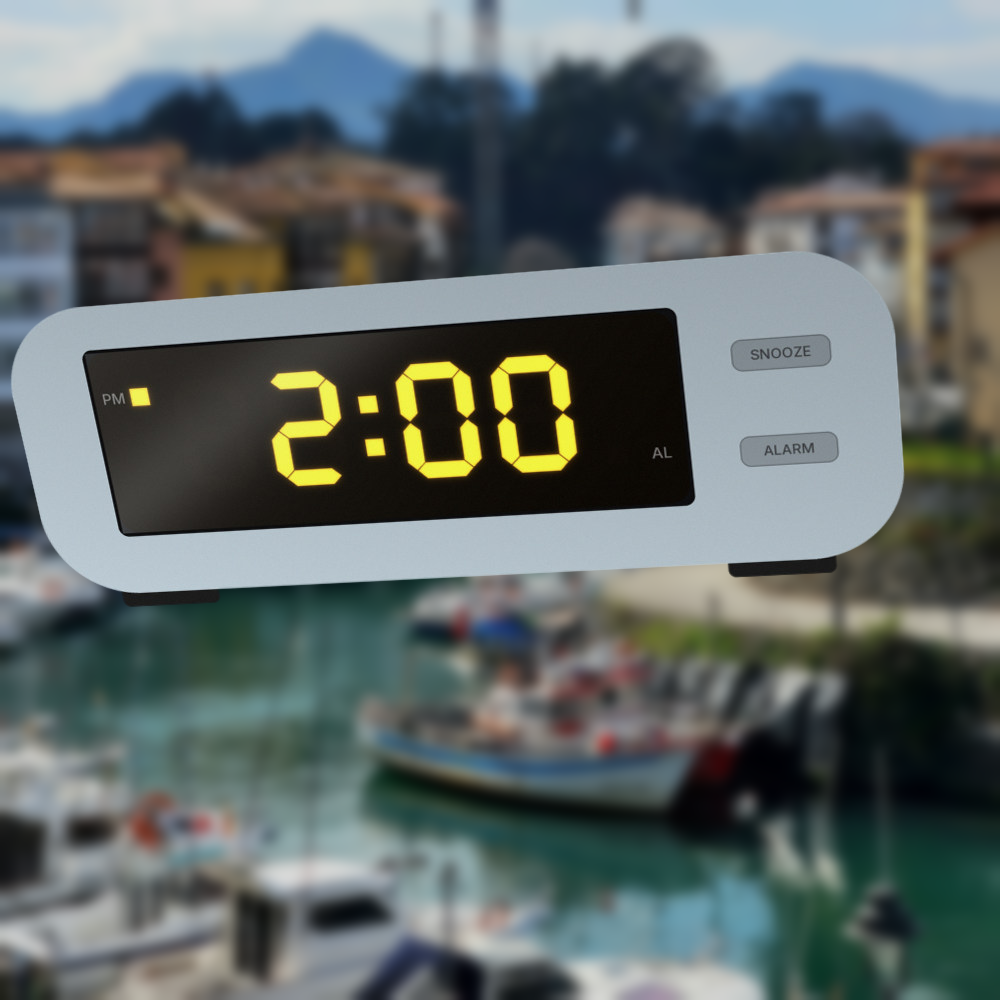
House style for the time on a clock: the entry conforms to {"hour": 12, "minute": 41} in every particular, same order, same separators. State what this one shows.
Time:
{"hour": 2, "minute": 0}
